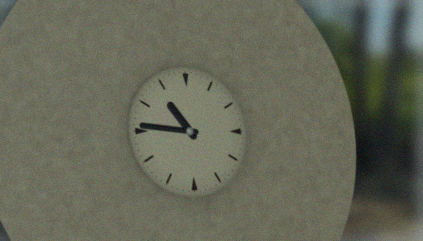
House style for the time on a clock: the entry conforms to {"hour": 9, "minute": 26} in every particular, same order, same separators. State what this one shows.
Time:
{"hour": 10, "minute": 46}
